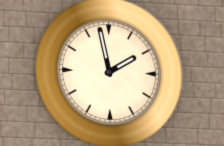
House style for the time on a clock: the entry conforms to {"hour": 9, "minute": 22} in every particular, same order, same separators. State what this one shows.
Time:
{"hour": 1, "minute": 58}
